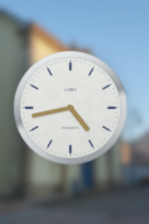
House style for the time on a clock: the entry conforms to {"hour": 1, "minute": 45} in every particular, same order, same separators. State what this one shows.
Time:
{"hour": 4, "minute": 43}
